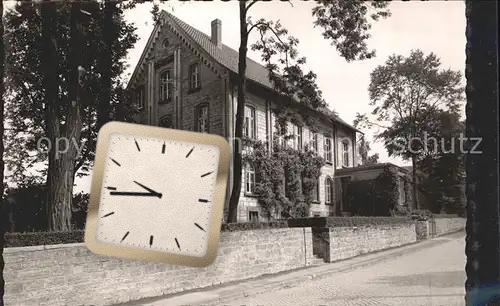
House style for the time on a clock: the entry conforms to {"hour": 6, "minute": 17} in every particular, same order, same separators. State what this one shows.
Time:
{"hour": 9, "minute": 44}
